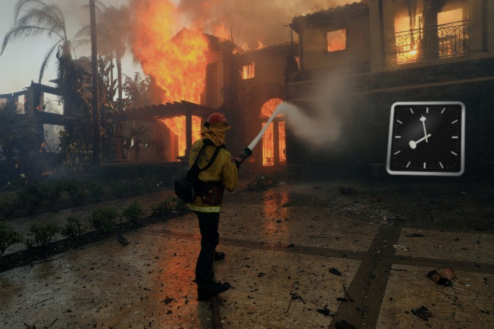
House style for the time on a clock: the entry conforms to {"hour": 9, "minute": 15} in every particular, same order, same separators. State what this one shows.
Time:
{"hour": 7, "minute": 58}
